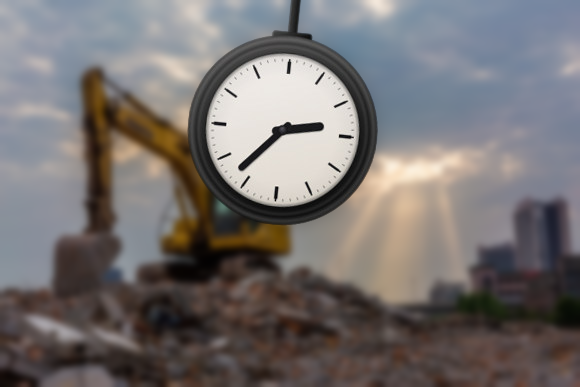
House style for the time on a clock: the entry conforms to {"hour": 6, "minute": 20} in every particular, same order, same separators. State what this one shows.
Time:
{"hour": 2, "minute": 37}
